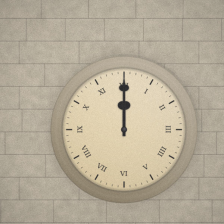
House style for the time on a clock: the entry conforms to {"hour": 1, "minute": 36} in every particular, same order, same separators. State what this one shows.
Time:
{"hour": 12, "minute": 0}
